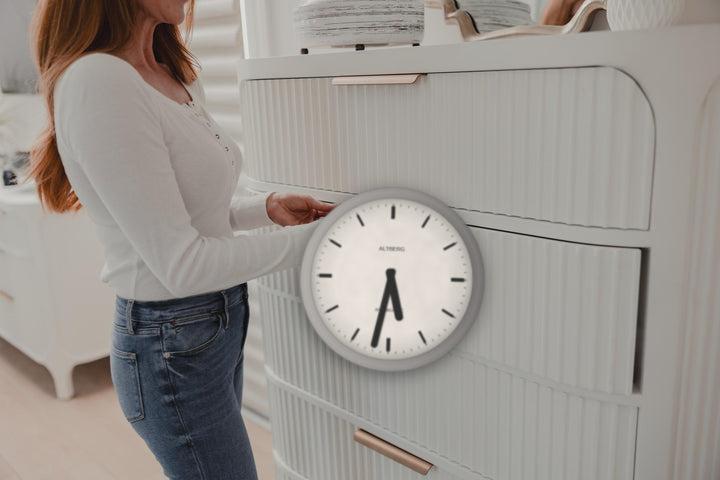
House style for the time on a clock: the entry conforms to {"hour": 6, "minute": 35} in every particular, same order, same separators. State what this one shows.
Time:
{"hour": 5, "minute": 32}
